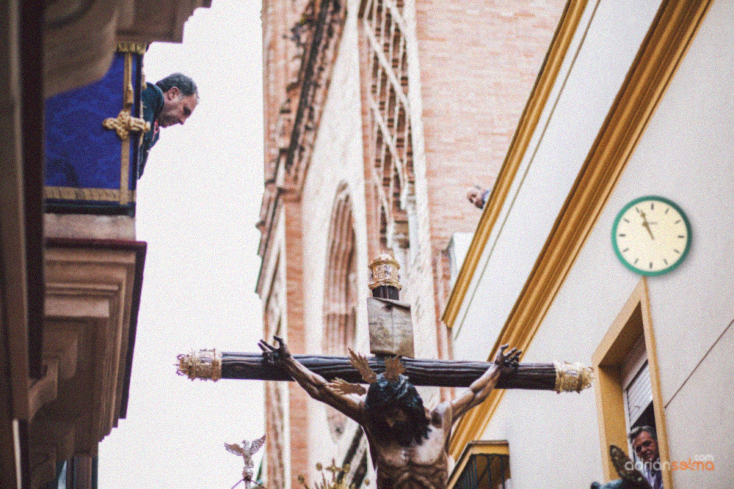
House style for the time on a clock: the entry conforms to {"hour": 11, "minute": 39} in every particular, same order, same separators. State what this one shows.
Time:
{"hour": 10, "minute": 56}
